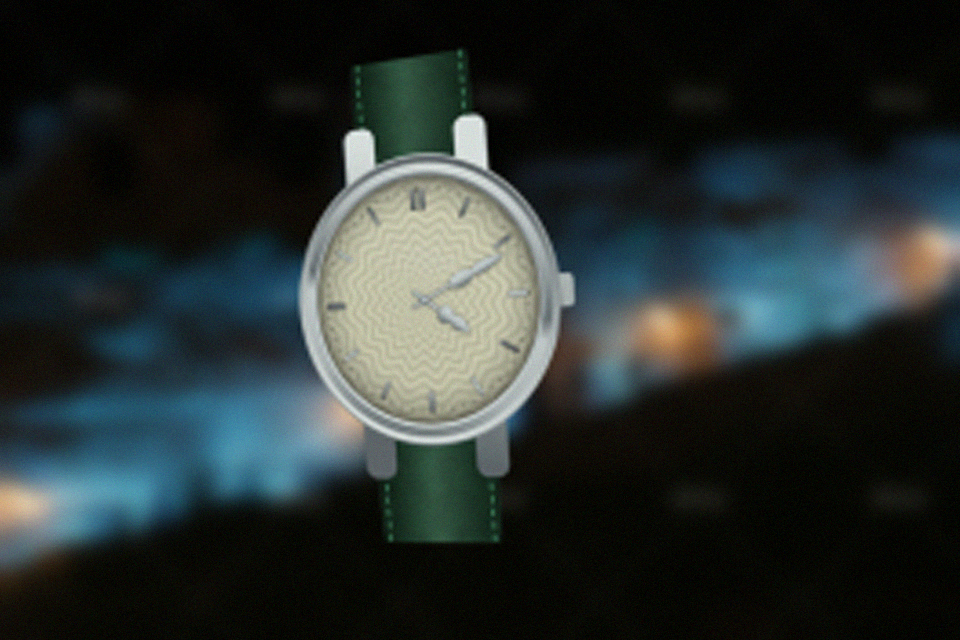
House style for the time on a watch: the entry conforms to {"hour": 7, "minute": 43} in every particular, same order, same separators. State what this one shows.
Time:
{"hour": 4, "minute": 11}
